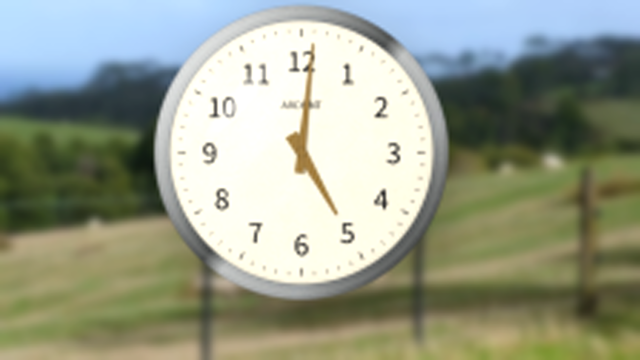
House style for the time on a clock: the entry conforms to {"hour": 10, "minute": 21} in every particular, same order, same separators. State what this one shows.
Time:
{"hour": 5, "minute": 1}
